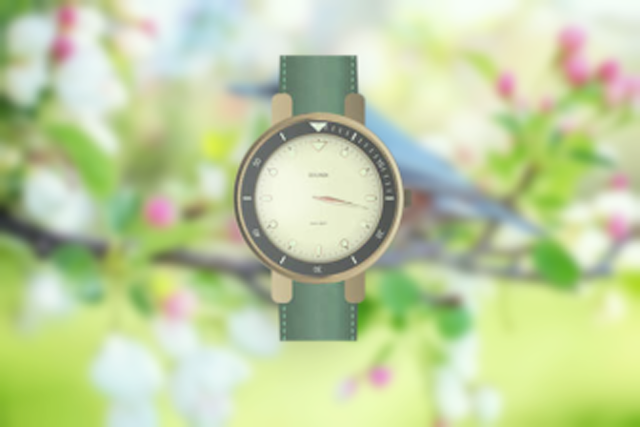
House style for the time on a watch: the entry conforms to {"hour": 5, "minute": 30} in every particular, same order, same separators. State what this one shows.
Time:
{"hour": 3, "minute": 17}
